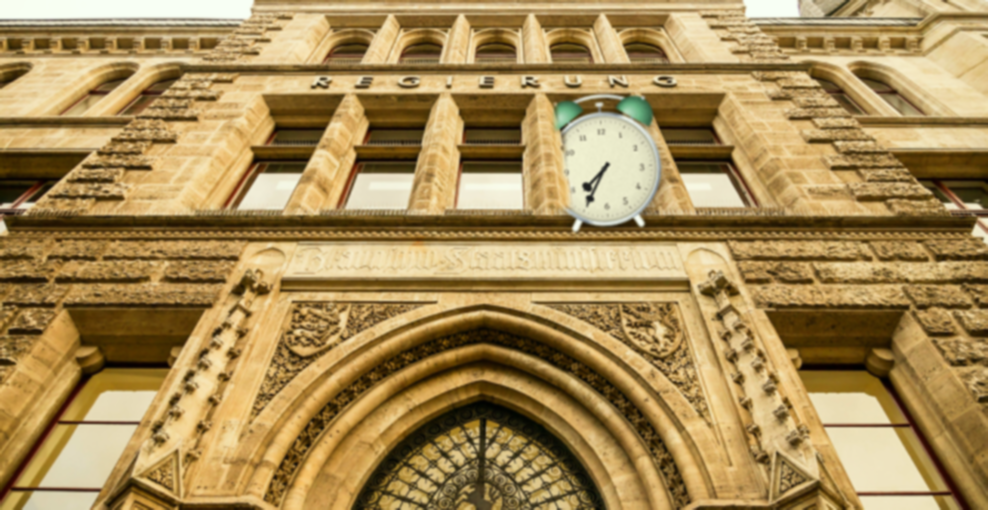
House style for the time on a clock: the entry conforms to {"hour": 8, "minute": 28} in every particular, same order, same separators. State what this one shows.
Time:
{"hour": 7, "minute": 35}
